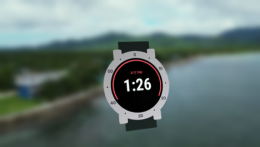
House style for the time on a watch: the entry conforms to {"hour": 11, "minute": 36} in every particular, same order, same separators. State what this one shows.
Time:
{"hour": 1, "minute": 26}
